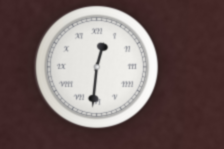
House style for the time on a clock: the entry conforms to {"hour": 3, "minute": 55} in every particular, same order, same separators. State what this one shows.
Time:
{"hour": 12, "minute": 31}
